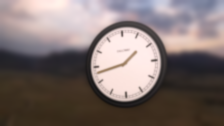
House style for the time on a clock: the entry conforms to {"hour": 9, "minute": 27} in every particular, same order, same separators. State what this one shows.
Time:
{"hour": 1, "minute": 43}
